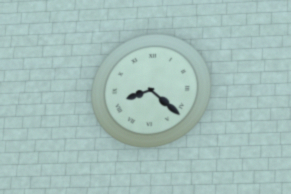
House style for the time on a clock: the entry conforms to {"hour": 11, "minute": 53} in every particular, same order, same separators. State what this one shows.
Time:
{"hour": 8, "minute": 22}
